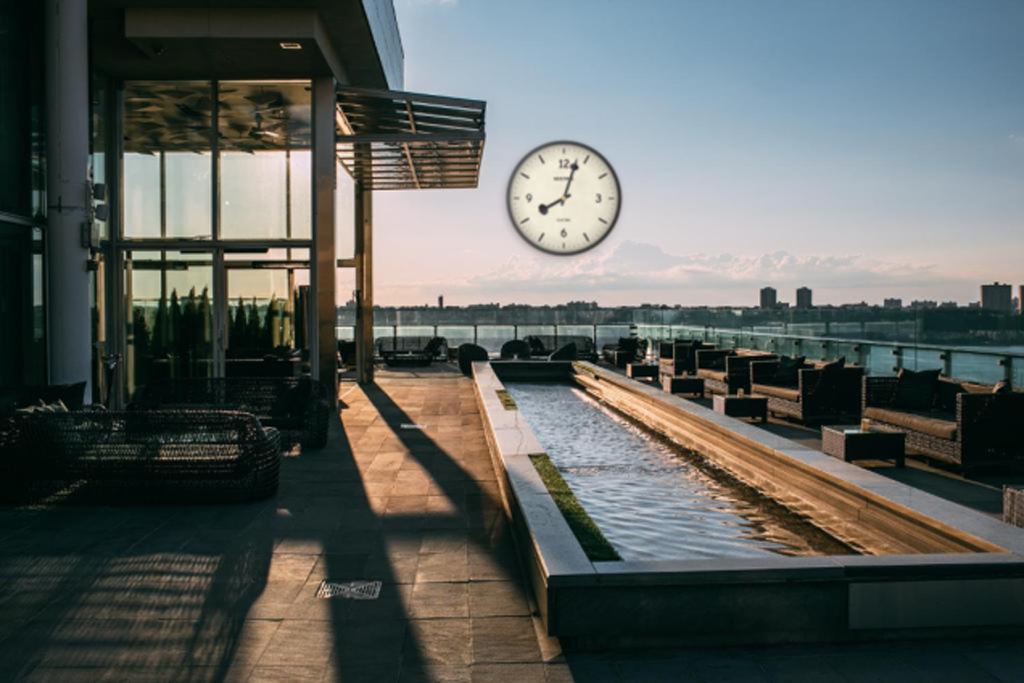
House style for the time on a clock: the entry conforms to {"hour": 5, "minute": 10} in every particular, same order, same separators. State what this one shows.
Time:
{"hour": 8, "minute": 3}
